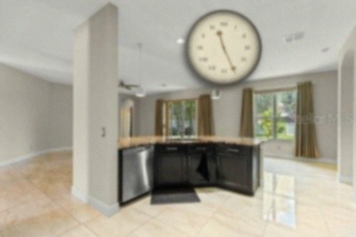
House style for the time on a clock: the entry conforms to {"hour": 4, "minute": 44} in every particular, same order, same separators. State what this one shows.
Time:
{"hour": 11, "minute": 26}
